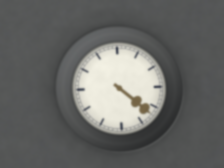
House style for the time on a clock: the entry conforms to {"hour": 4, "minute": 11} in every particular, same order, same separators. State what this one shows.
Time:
{"hour": 4, "minute": 22}
